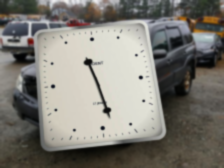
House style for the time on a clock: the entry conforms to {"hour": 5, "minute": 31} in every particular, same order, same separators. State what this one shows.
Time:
{"hour": 11, "minute": 28}
